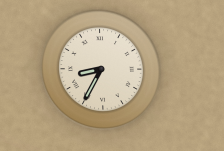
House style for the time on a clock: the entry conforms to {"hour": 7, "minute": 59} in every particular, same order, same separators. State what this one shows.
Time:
{"hour": 8, "minute": 35}
